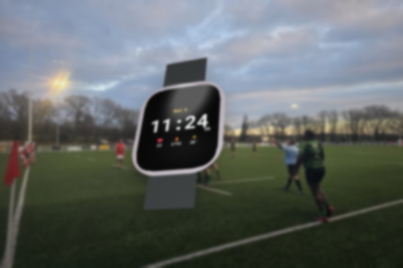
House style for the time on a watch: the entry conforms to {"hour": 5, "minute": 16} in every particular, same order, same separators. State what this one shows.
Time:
{"hour": 11, "minute": 24}
